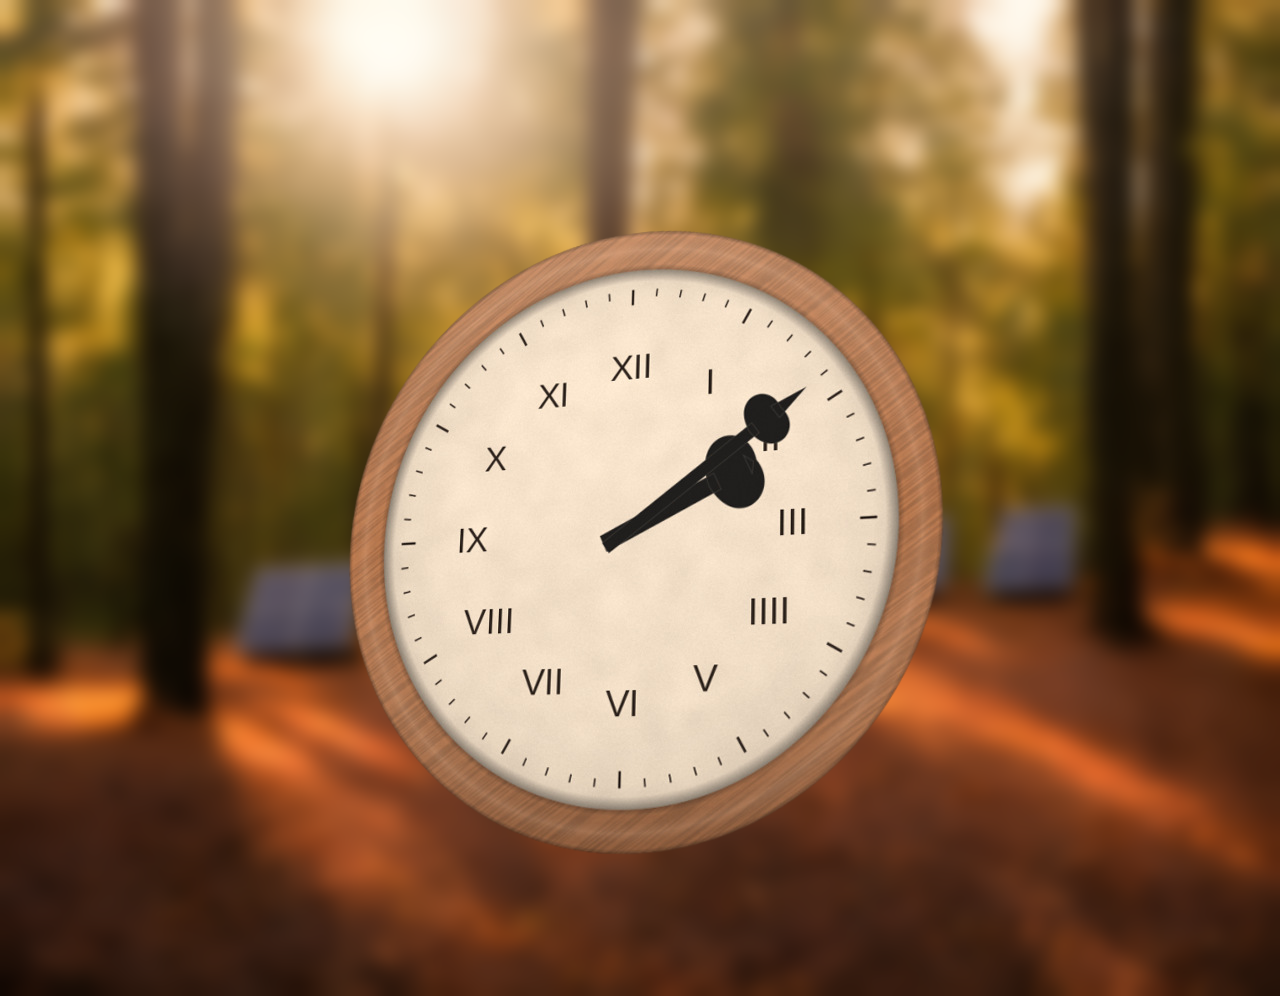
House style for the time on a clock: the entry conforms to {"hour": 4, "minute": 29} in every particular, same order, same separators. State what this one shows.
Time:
{"hour": 2, "minute": 9}
